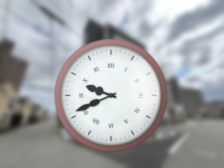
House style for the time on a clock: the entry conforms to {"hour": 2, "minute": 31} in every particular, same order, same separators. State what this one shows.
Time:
{"hour": 9, "minute": 41}
